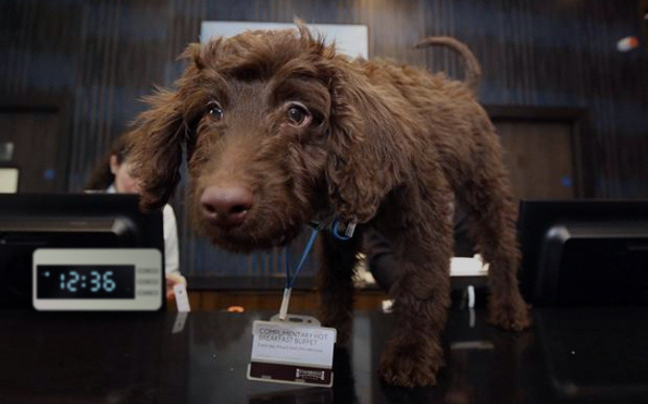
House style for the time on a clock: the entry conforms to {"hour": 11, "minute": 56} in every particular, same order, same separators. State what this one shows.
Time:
{"hour": 12, "minute": 36}
